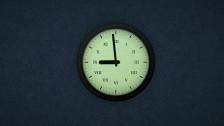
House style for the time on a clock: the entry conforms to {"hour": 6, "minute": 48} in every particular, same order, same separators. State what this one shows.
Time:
{"hour": 8, "minute": 59}
